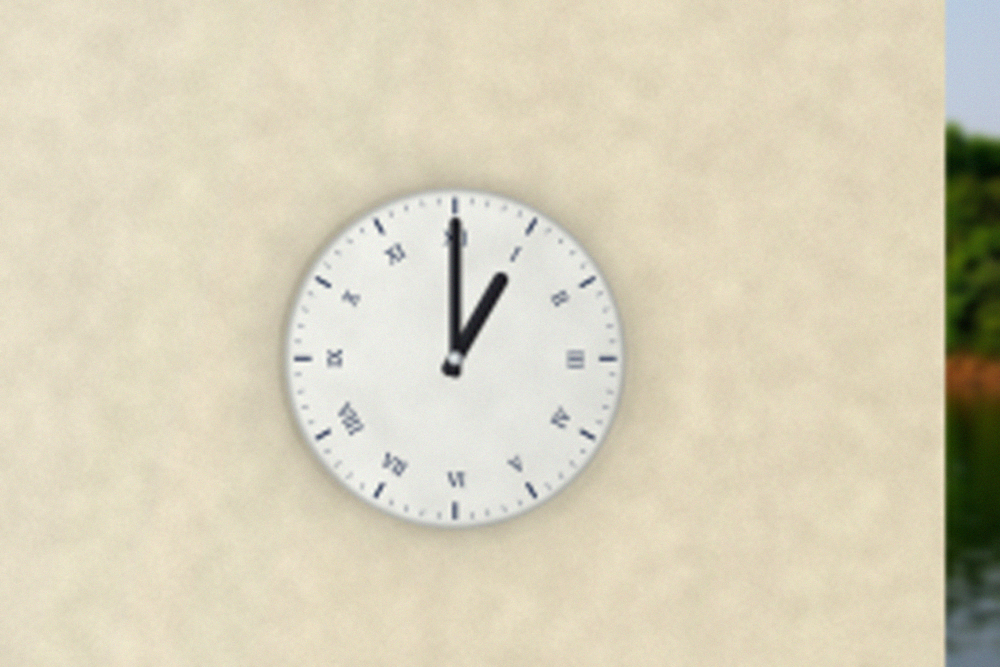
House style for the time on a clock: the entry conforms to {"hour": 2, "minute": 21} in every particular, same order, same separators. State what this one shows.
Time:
{"hour": 1, "minute": 0}
